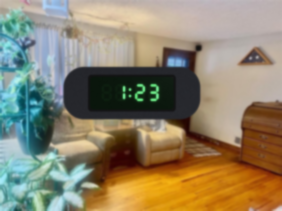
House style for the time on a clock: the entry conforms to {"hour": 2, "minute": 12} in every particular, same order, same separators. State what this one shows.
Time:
{"hour": 1, "minute": 23}
